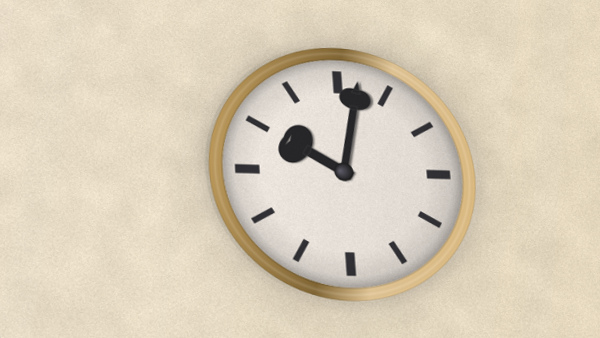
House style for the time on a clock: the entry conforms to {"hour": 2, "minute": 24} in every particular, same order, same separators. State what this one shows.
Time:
{"hour": 10, "minute": 2}
